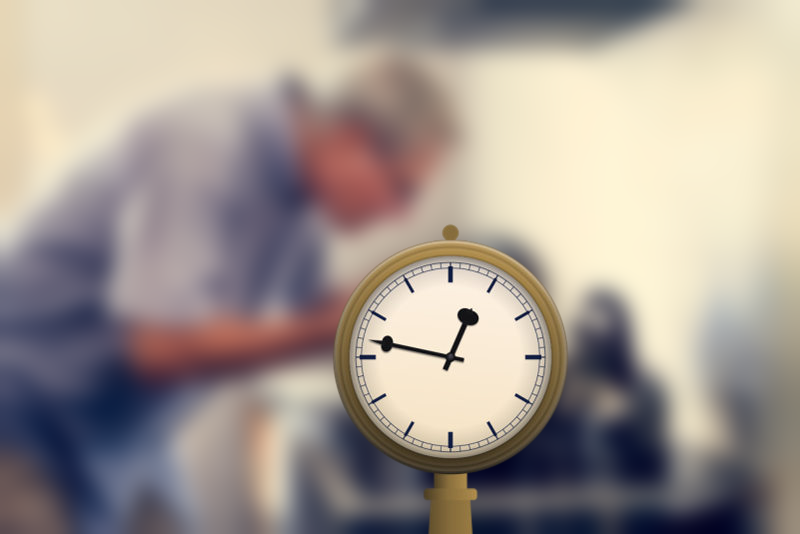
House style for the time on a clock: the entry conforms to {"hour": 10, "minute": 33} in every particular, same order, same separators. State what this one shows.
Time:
{"hour": 12, "minute": 47}
